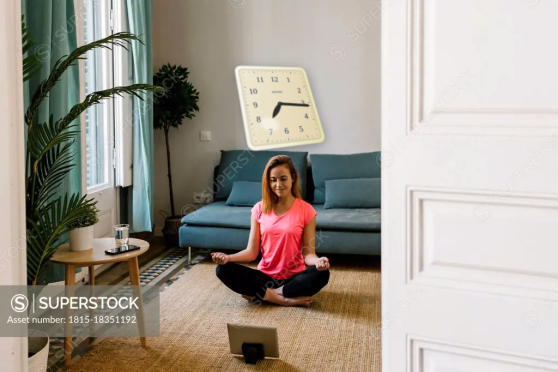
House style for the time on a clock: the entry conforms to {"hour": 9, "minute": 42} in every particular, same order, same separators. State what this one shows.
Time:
{"hour": 7, "minute": 16}
